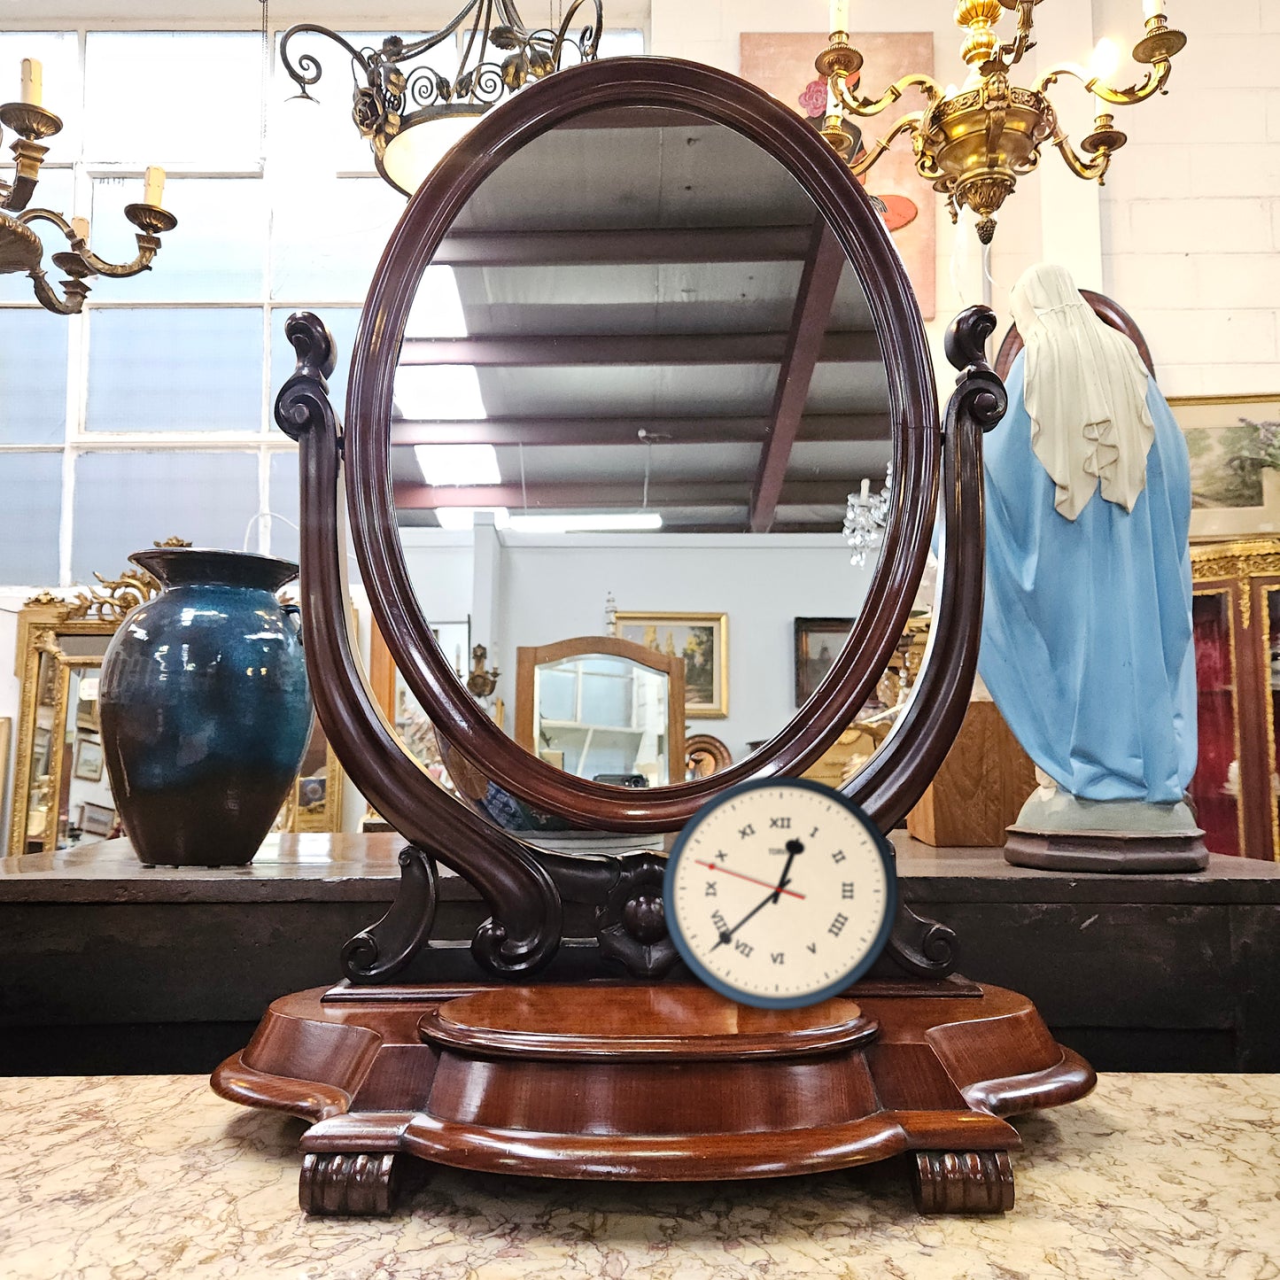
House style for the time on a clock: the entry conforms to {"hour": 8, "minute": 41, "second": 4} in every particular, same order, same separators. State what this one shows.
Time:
{"hour": 12, "minute": 37, "second": 48}
